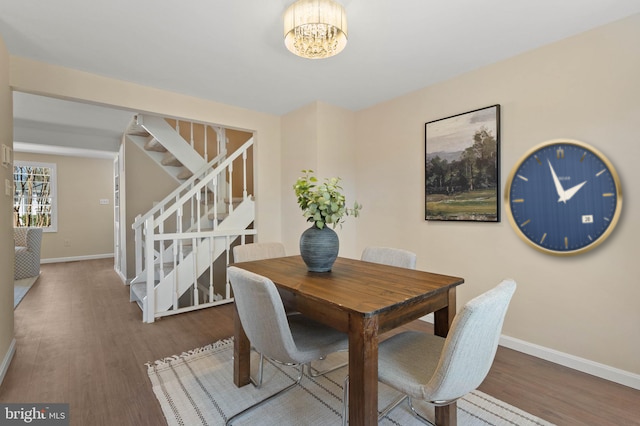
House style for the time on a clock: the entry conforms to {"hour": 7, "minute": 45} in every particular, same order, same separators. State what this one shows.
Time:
{"hour": 1, "minute": 57}
